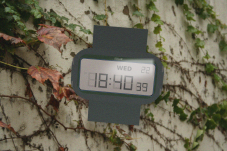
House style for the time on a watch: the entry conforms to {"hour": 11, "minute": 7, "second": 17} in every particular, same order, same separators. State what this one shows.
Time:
{"hour": 18, "minute": 40, "second": 39}
